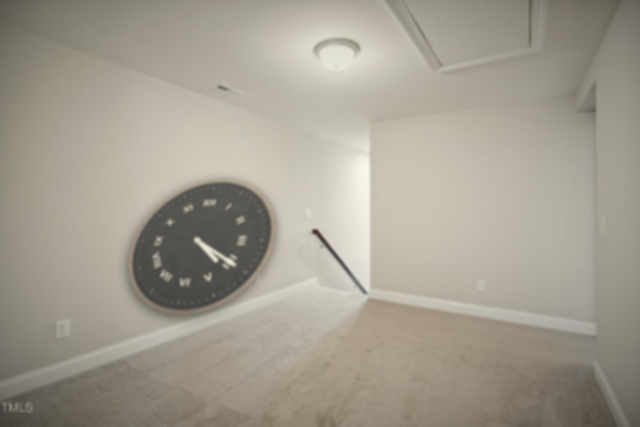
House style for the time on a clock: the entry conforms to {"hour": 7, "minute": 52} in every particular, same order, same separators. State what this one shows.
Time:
{"hour": 4, "minute": 20}
